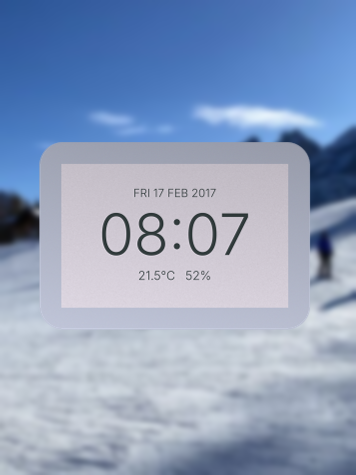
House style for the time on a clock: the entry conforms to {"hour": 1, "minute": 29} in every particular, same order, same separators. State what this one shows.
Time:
{"hour": 8, "minute": 7}
